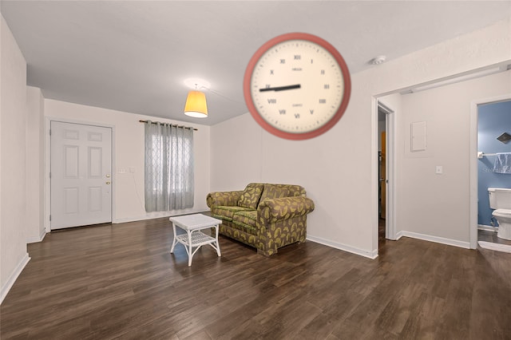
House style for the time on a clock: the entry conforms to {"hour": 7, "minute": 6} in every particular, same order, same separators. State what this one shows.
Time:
{"hour": 8, "minute": 44}
